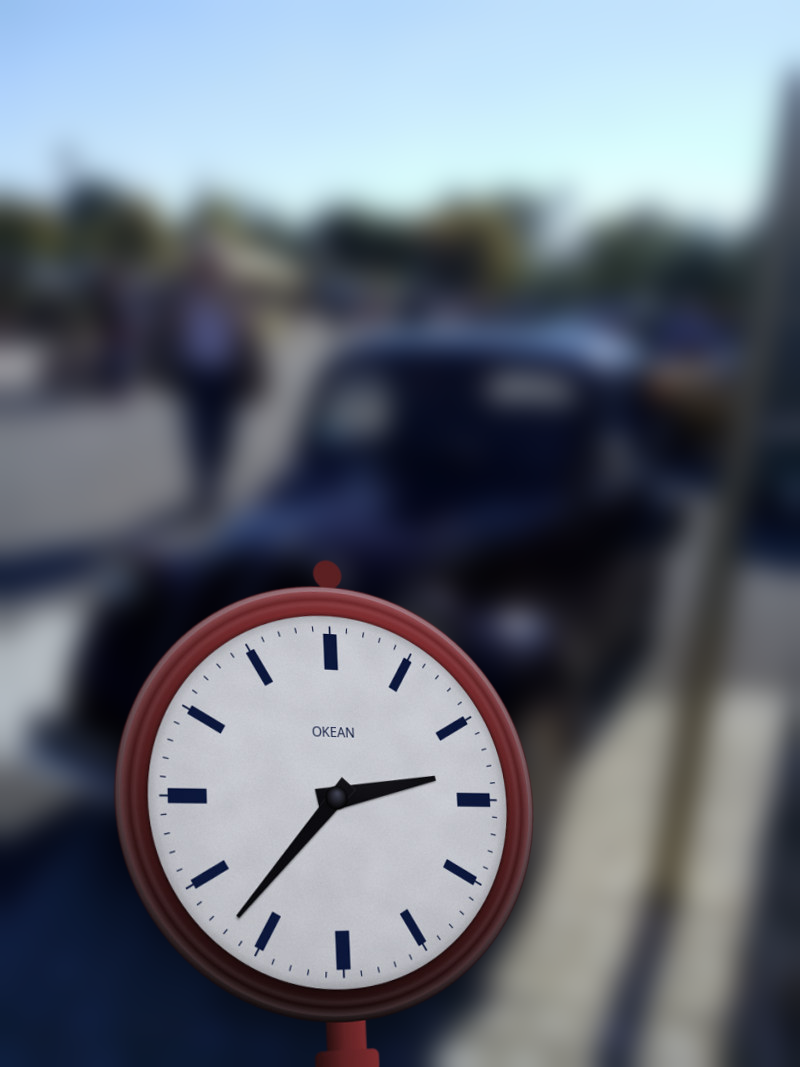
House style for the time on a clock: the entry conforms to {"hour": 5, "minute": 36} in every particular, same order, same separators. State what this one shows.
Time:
{"hour": 2, "minute": 37}
